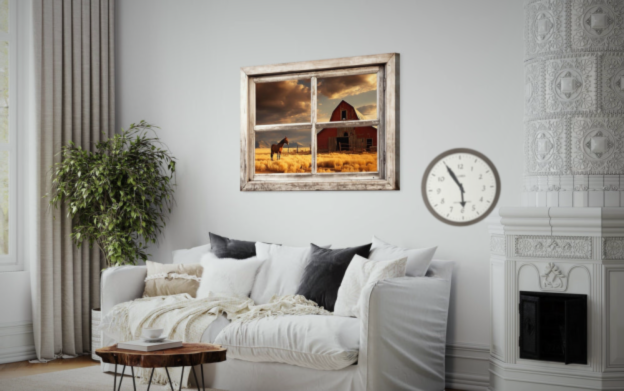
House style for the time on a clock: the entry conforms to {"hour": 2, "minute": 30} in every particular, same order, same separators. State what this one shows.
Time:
{"hour": 5, "minute": 55}
